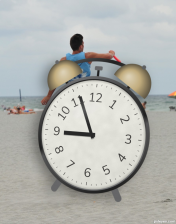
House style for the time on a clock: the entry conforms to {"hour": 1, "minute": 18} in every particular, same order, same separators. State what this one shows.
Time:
{"hour": 8, "minute": 56}
